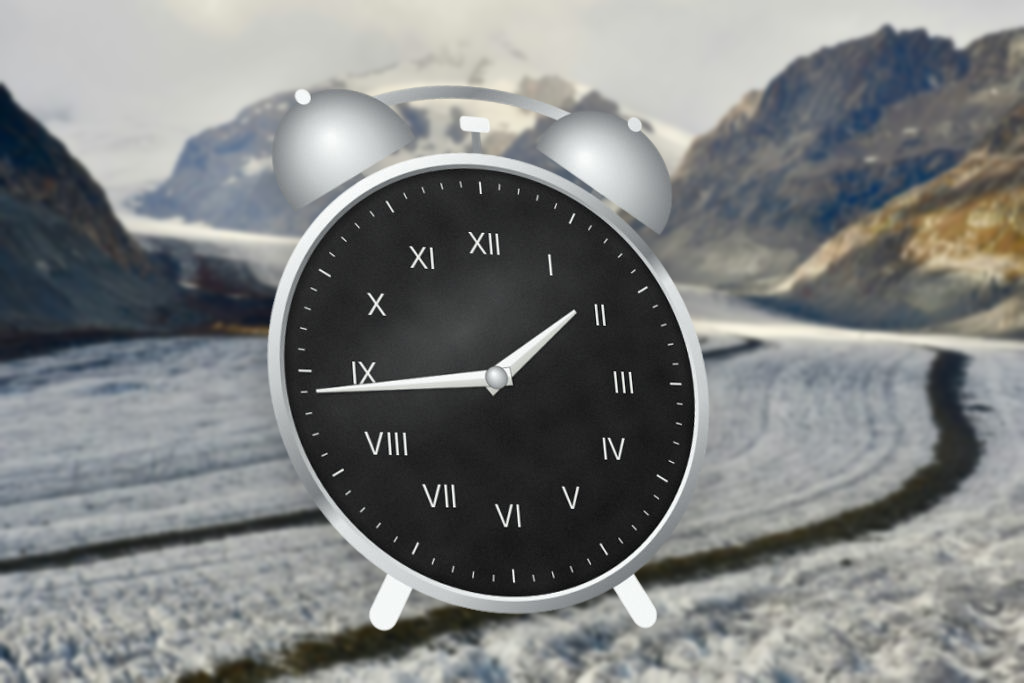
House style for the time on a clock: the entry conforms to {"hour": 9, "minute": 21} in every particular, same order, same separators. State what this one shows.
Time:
{"hour": 1, "minute": 44}
